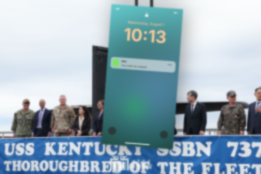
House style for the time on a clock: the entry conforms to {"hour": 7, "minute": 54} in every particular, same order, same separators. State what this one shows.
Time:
{"hour": 10, "minute": 13}
